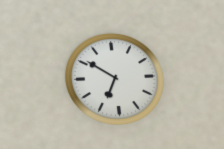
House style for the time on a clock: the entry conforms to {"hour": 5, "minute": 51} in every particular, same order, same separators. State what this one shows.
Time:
{"hour": 6, "minute": 51}
